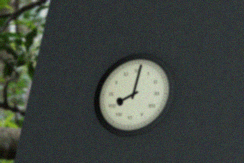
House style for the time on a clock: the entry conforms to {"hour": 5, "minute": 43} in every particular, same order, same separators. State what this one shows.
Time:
{"hour": 8, "minute": 1}
